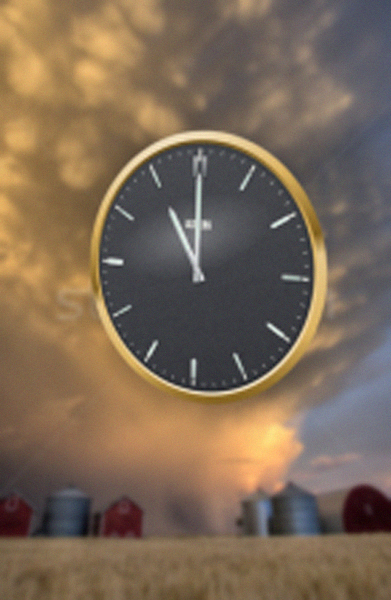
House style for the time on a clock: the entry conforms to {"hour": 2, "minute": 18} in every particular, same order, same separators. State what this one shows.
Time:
{"hour": 11, "minute": 0}
